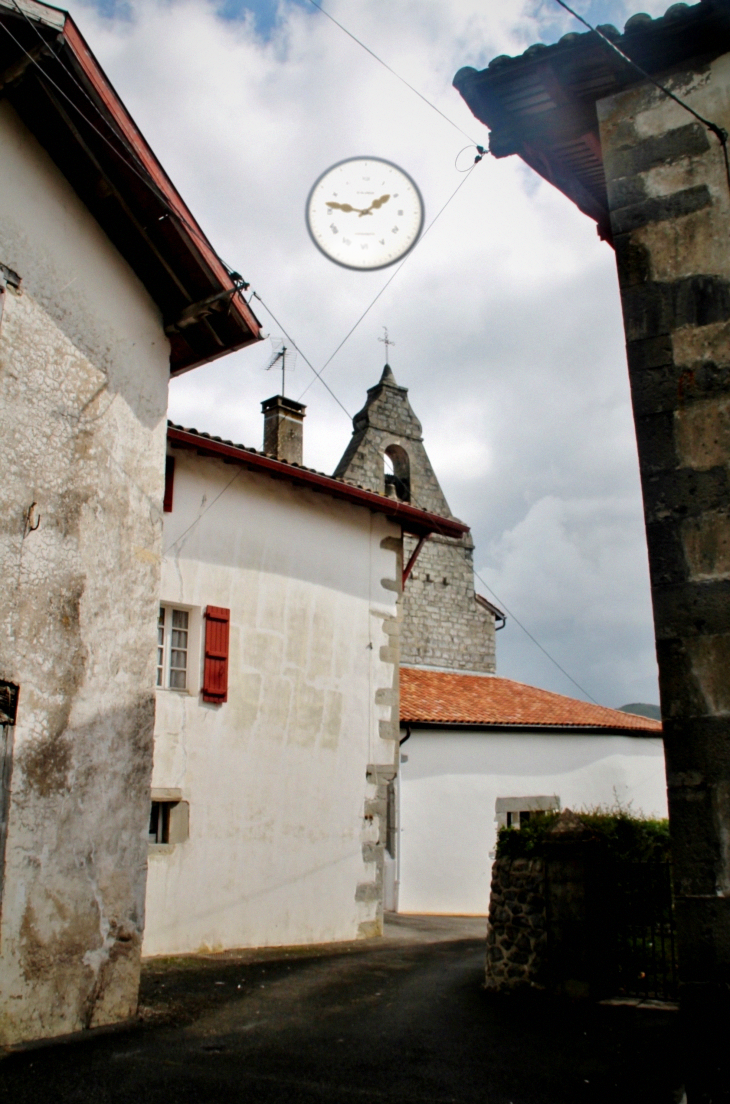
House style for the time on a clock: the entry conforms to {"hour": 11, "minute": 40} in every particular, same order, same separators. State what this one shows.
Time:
{"hour": 1, "minute": 47}
